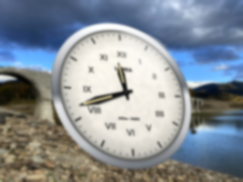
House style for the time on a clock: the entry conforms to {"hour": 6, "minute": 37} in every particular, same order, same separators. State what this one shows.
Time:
{"hour": 11, "minute": 42}
